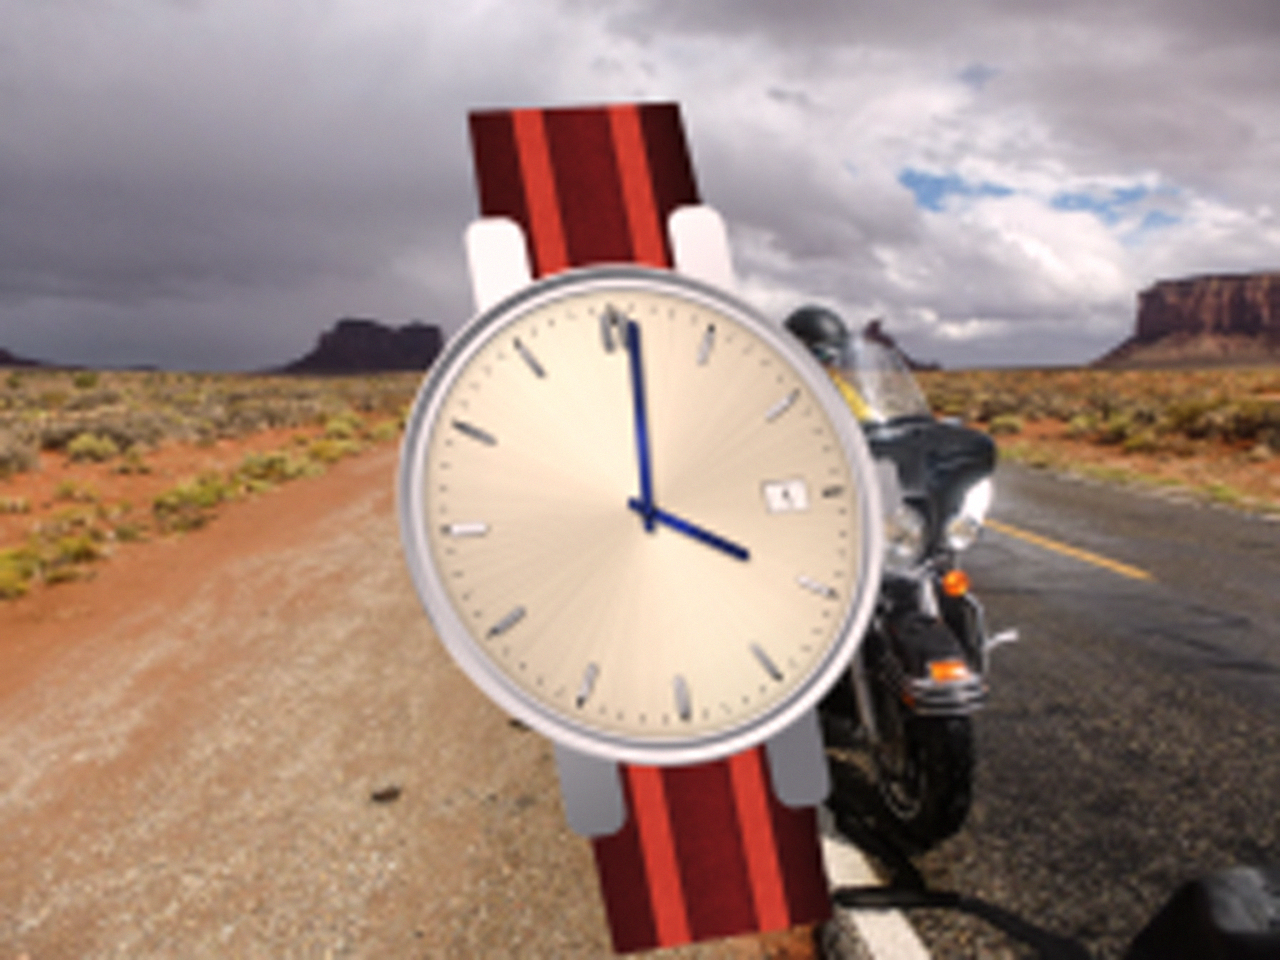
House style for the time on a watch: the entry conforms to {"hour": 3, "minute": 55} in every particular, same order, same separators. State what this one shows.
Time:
{"hour": 4, "minute": 1}
